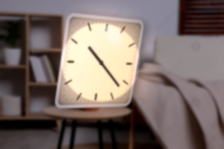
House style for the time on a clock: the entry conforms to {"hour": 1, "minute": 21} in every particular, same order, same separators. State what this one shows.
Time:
{"hour": 10, "minute": 22}
